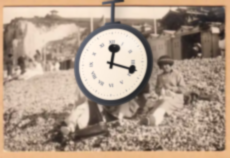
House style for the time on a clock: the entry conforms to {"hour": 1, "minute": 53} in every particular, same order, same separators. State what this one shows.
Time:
{"hour": 12, "minute": 18}
